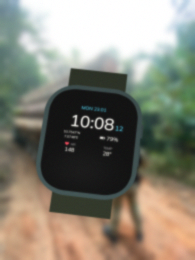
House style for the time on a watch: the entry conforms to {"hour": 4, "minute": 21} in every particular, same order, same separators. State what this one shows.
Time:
{"hour": 10, "minute": 8}
